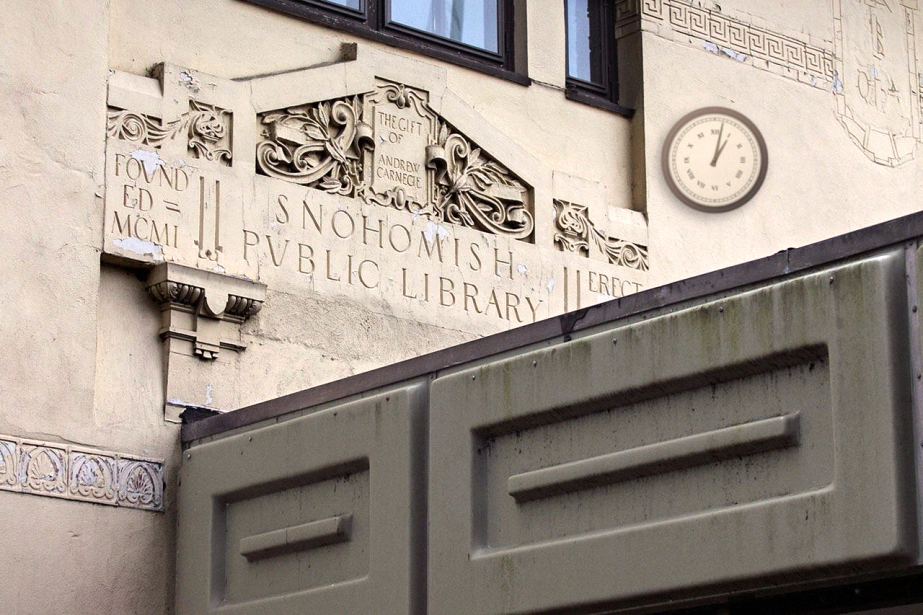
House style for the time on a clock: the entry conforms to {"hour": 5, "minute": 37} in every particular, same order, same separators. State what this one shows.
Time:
{"hour": 1, "minute": 2}
